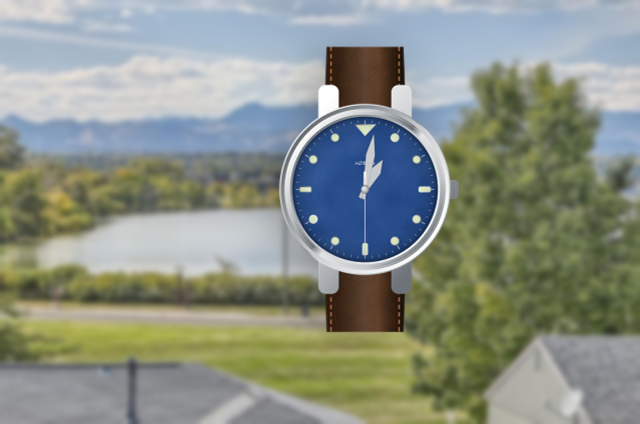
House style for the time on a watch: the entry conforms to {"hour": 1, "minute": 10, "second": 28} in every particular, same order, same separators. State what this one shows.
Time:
{"hour": 1, "minute": 1, "second": 30}
